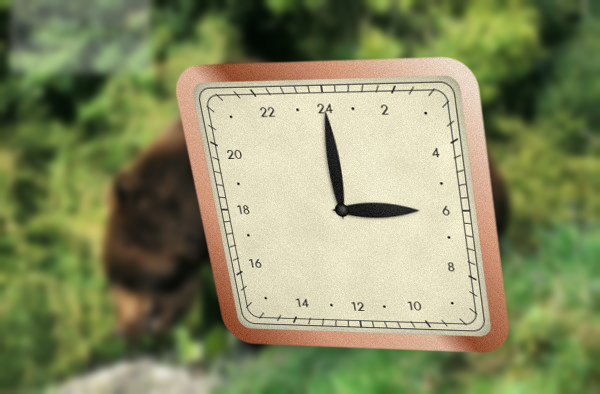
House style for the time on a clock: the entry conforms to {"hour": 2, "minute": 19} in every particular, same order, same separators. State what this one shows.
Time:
{"hour": 6, "minute": 0}
